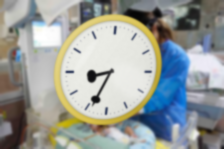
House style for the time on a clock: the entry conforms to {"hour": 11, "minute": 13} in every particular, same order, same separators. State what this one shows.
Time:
{"hour": 8, "minute": 34}
